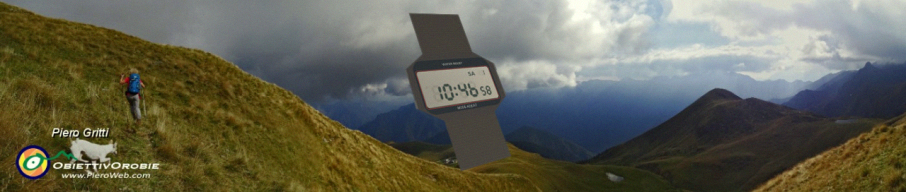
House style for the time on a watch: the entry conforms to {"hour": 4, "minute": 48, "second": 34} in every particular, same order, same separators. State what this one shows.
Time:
{"hour": 10, "minute": 46, "second": 58}
